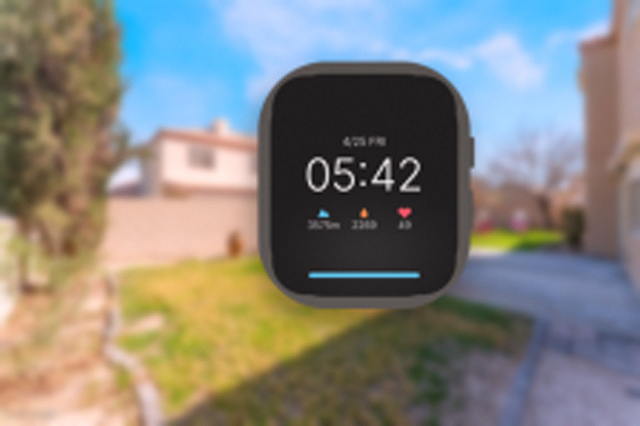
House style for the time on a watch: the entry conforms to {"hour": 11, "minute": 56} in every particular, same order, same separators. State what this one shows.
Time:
{"hour": 5, "minute": 42}
